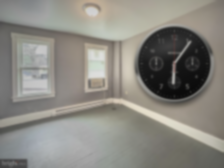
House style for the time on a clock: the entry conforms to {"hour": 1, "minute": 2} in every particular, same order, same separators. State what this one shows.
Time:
{"hour": 6, "minute": 6}
